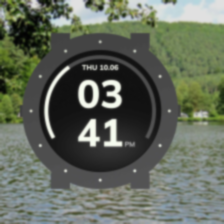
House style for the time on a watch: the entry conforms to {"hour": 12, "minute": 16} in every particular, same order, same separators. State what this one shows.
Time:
{"hour": 3, "minute": 41}
